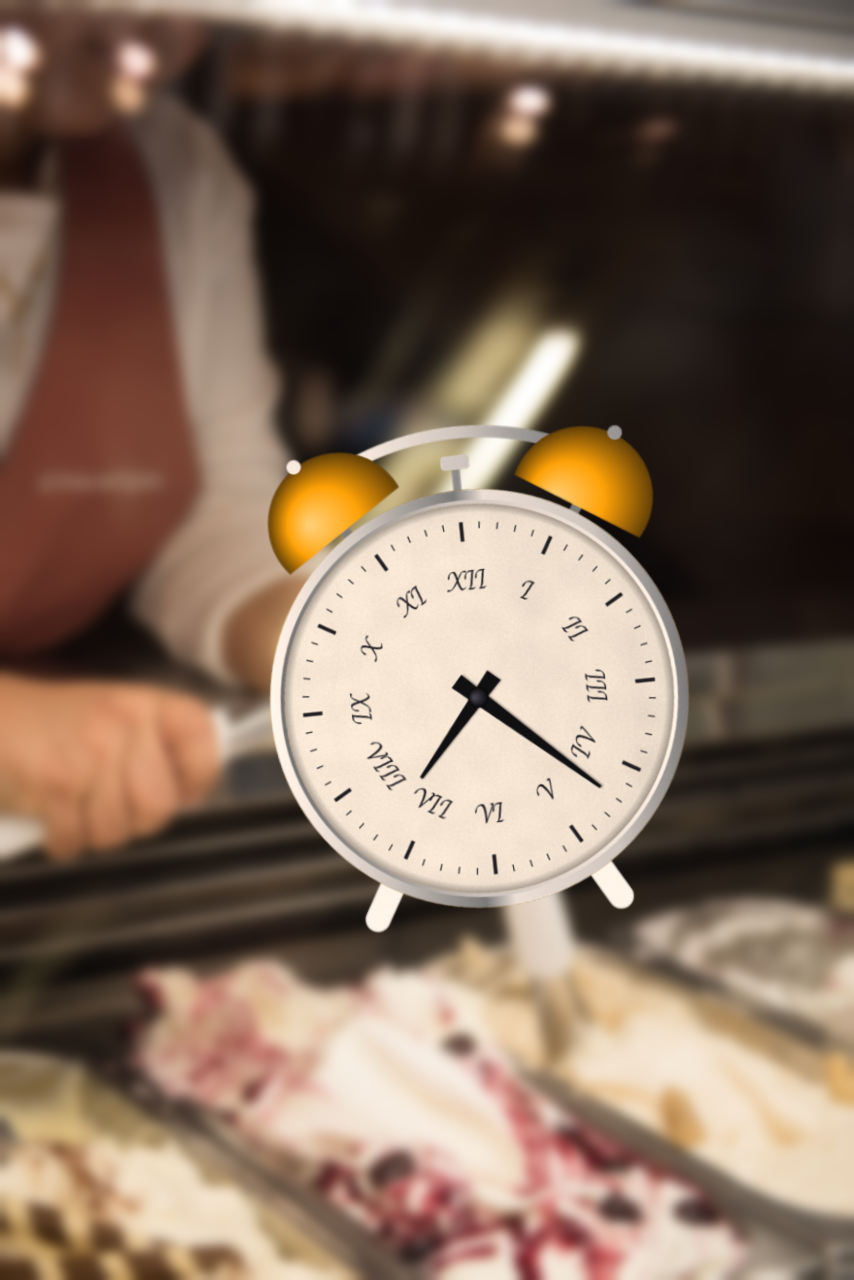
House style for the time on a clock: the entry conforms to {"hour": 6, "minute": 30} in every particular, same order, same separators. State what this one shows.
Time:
{"hour": 7, "minute": 22}
